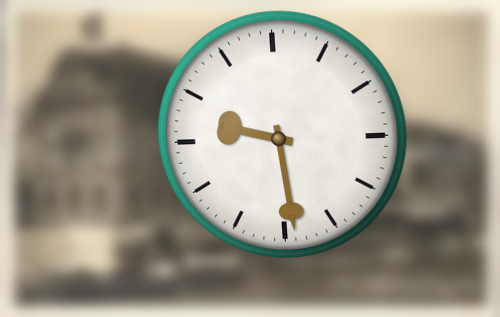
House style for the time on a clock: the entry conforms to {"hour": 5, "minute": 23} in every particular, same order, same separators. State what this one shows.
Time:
{"hour": 9, "minute": 29}
